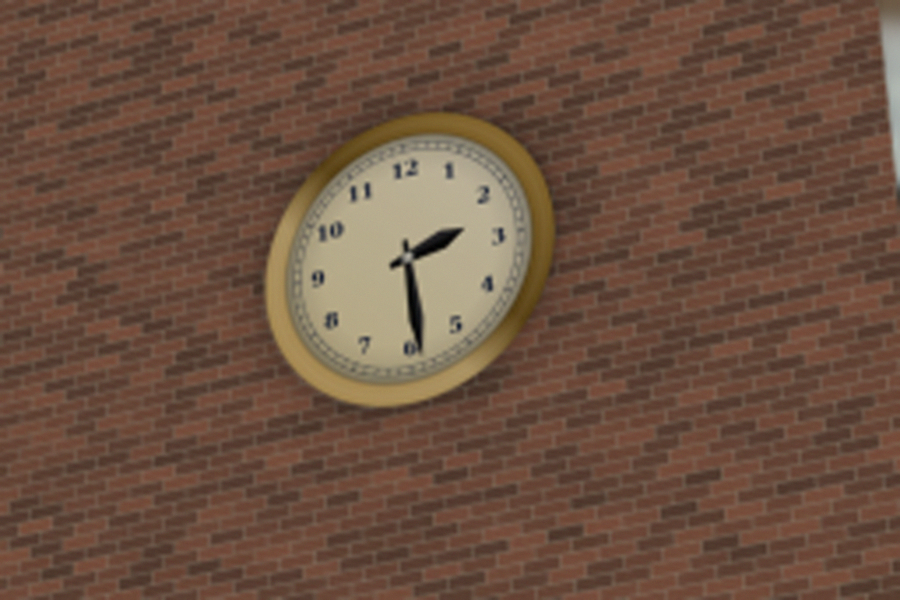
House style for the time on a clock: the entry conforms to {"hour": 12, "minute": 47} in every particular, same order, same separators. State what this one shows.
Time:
{"hour": 2, "minute": 29}
